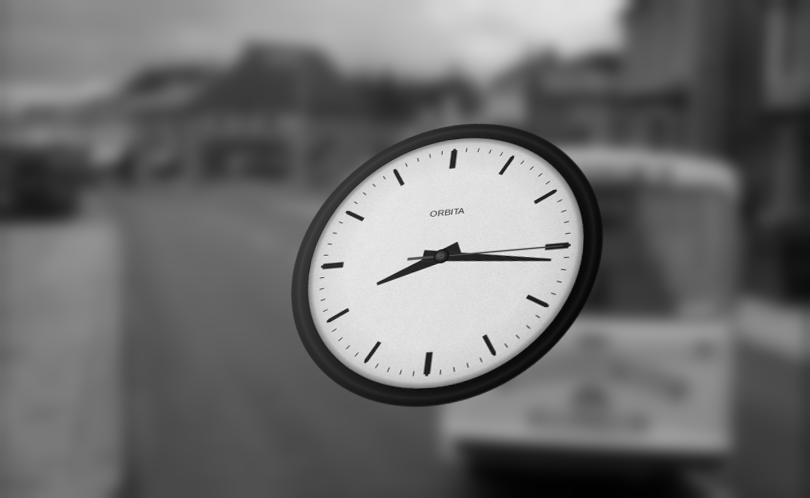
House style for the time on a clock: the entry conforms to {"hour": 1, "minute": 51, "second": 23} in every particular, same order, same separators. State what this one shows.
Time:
{"hour": 8, "minute": 16, "second": 15}
